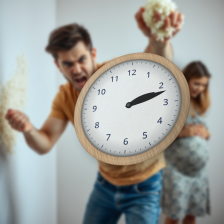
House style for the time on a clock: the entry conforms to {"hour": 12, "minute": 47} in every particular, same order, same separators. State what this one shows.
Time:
{"hour": 2, "minute": 12}
